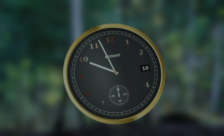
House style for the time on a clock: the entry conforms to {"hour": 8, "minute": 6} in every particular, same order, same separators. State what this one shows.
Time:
{"hour": 9, "minute": 57}
